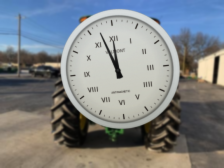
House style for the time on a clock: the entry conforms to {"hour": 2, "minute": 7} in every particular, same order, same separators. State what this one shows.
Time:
{"hour": 11, "minute": 57}
